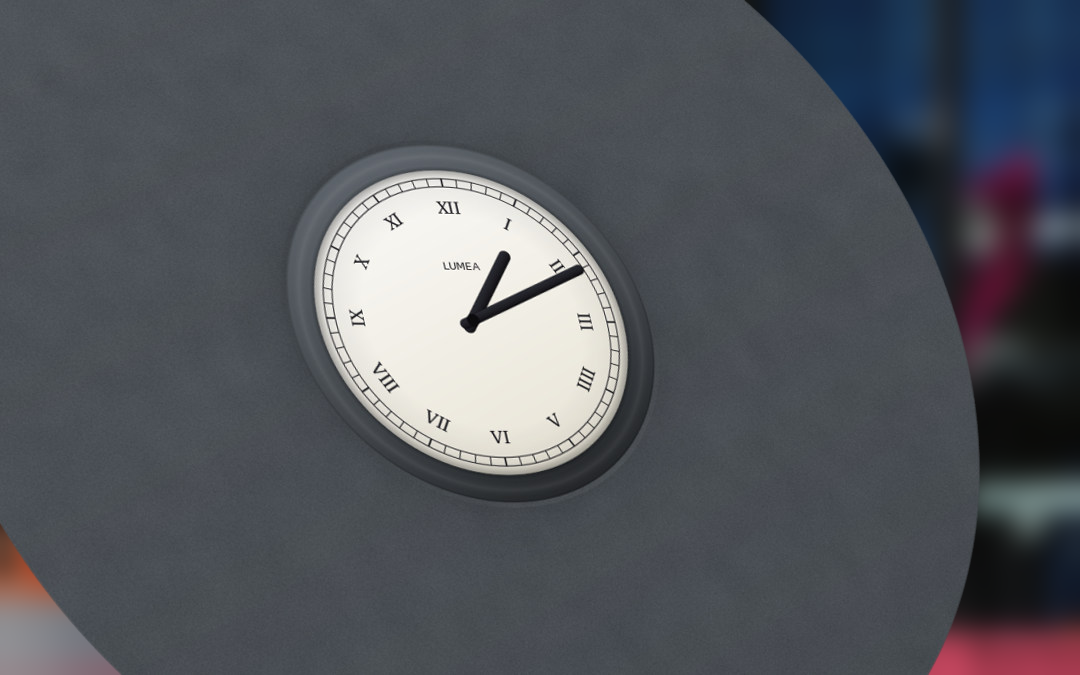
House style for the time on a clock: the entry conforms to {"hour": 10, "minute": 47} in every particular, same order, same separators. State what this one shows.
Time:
{"hour": 1, "minute": 11}
